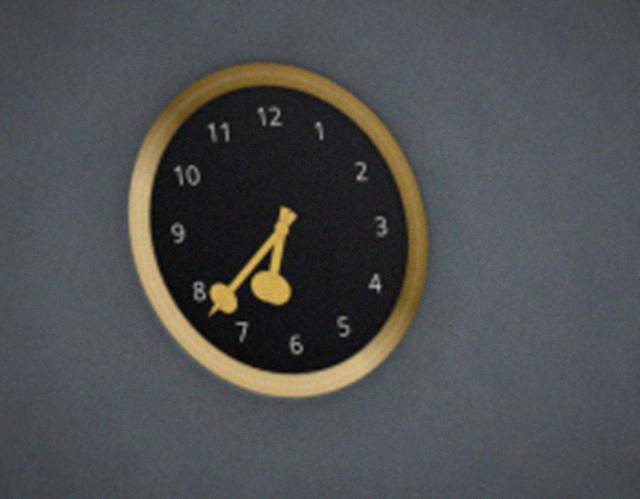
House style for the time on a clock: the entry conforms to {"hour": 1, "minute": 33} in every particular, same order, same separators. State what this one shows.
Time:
{"hour": 6, "minute": 38}
